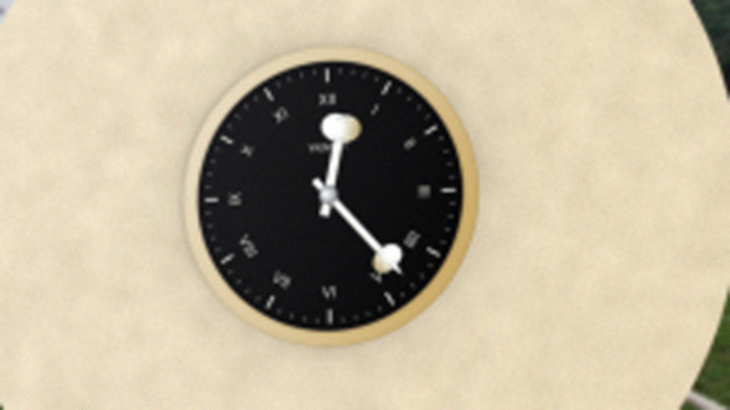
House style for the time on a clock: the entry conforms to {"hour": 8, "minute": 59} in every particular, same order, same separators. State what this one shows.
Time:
{"hour": 12, "minute": 23}
